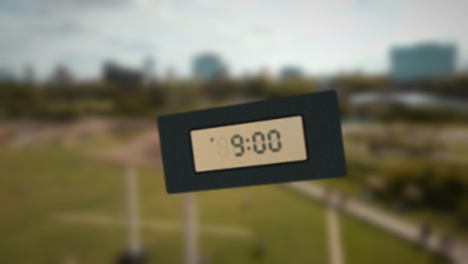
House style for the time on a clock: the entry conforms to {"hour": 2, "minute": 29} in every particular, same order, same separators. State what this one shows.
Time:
{"hour": 9, "minute": 0}
